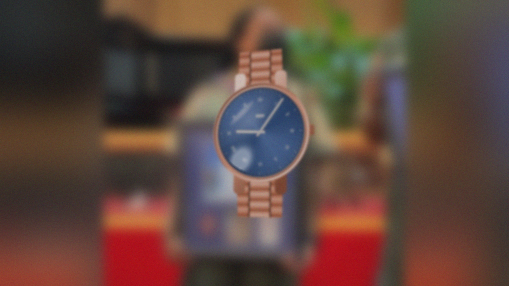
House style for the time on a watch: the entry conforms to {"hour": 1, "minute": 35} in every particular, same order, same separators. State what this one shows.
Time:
{"hour": 9, "minute": 6}
